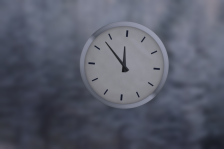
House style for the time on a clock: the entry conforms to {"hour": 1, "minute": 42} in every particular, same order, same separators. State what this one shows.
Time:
{"hour": 11, "minute": 53}
